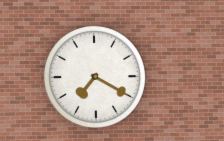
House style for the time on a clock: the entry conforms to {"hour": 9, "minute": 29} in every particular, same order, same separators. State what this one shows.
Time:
{"hour": 7, "minute": 20}
